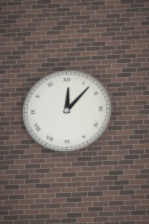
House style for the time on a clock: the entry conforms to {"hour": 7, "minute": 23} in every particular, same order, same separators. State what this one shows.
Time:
{"hour": 12, "minute": 7}
